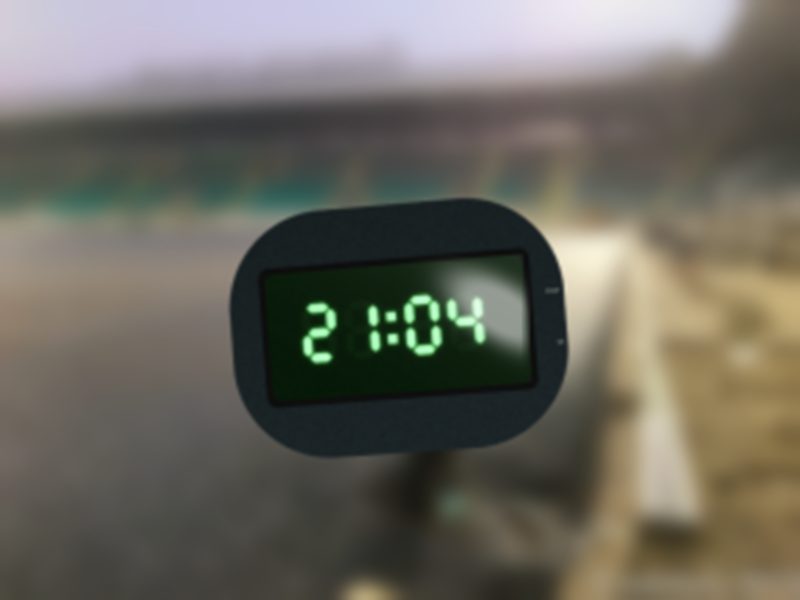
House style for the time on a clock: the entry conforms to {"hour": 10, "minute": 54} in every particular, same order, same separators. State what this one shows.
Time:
{"hour": 21, "minute": 4}
